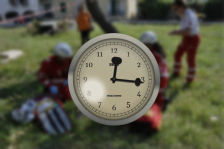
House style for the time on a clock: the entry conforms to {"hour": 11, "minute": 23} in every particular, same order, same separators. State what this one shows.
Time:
{"hour": 12, "minute": 16}
